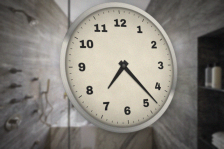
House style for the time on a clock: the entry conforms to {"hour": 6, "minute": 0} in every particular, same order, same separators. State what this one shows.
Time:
{"hour": 7, "minute": 23}
